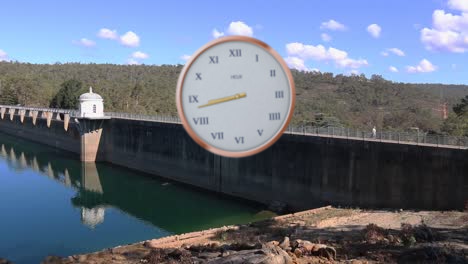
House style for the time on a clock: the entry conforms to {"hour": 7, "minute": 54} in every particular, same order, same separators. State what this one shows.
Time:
{"hour": 8, "minute": 43}
